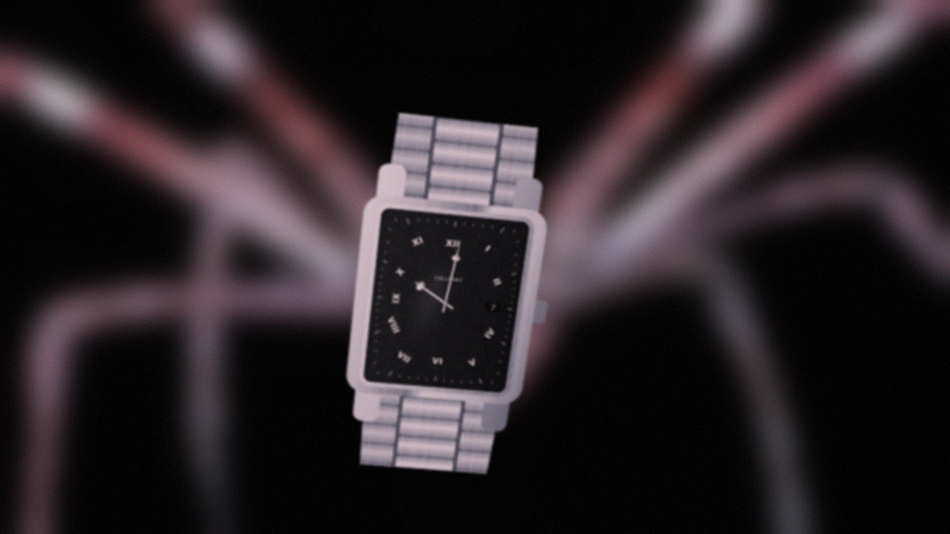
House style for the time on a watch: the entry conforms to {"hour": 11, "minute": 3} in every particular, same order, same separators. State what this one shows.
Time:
{"hour": 10, "minute": 1}
